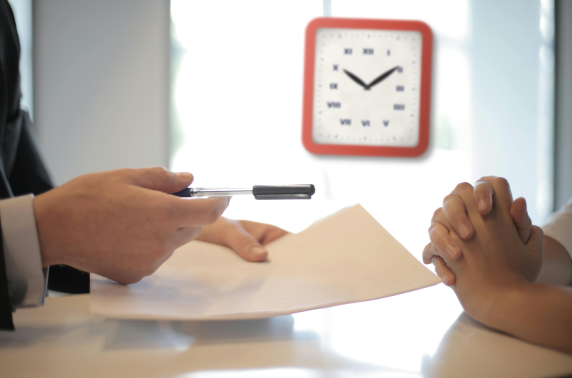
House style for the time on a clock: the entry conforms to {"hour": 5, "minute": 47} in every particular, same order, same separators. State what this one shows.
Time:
{"hour": 10, "minute": 9}
